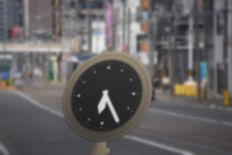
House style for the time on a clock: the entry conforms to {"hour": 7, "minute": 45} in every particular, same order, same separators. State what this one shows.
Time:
{"hour": 6, "minute": 25}
